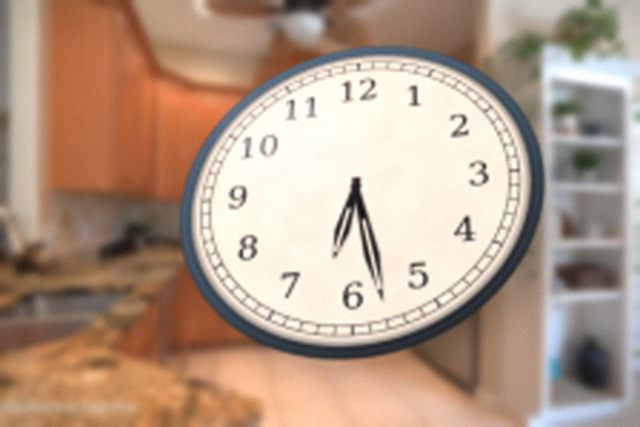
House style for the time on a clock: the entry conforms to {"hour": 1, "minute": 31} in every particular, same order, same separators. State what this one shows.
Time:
{"hour": 6, "minute": 28}
